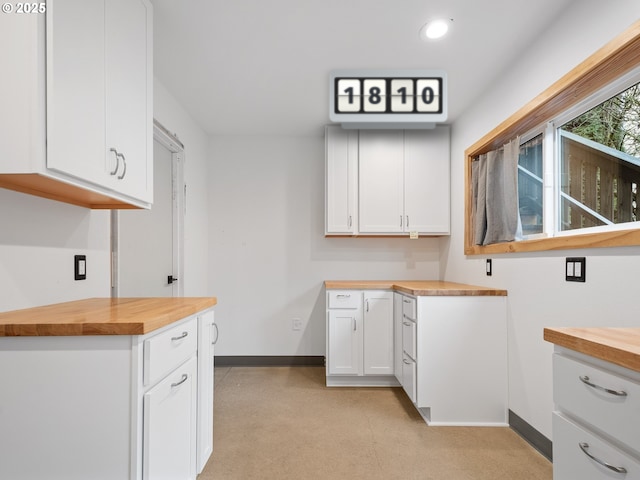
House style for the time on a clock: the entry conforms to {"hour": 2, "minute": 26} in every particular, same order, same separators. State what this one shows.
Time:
{"hour": 18, "minute": 10}
